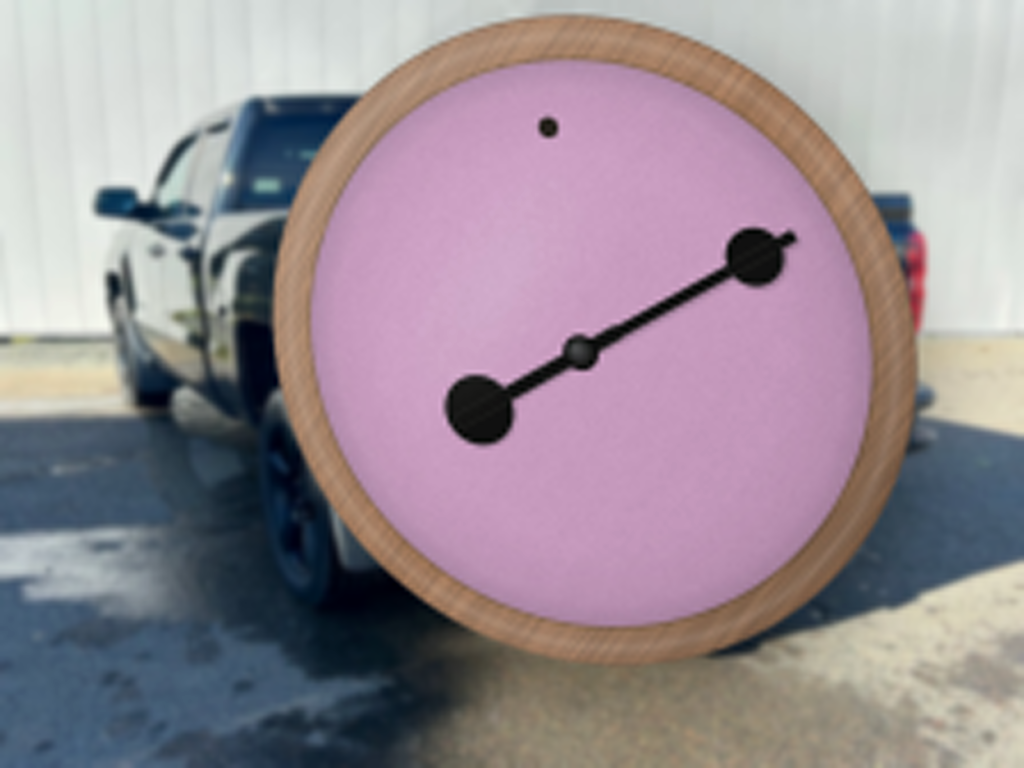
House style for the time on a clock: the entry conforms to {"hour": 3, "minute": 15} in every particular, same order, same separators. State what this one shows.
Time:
{"hour": 8, "minute": 11}
